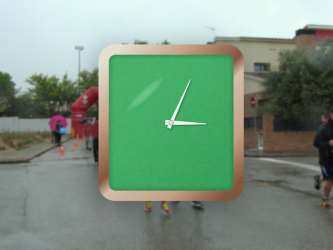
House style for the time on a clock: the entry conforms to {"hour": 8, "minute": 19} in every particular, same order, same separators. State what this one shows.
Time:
{"hour": 3, "minute": 4}
